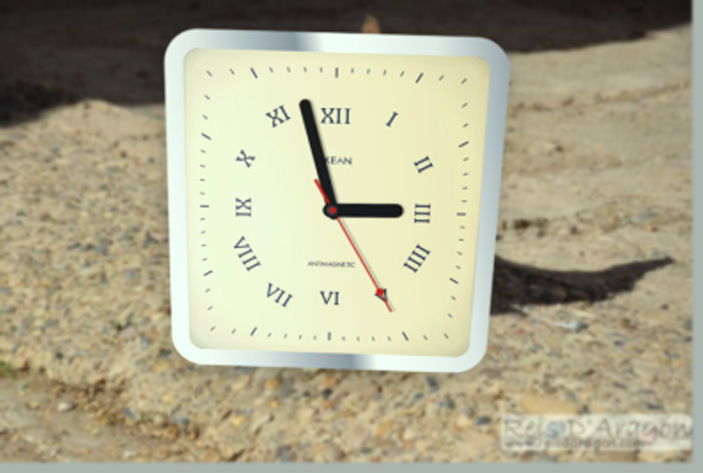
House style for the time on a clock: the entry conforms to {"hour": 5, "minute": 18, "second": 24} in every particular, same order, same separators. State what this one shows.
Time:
{"hour": 2, "minute": 57, "second": 25}
